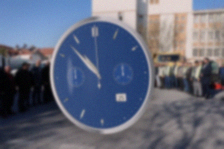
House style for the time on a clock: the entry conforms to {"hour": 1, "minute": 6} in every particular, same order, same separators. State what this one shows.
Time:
{"hour": 10, "minute": 53}
